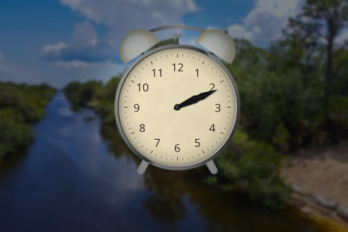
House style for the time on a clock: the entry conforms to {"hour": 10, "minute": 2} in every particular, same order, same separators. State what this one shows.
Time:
{"hour": 2, "minute": 11}
